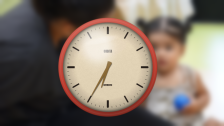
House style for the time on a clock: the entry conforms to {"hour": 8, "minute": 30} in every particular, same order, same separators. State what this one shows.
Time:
{"hour": 6, "minute": 35}
